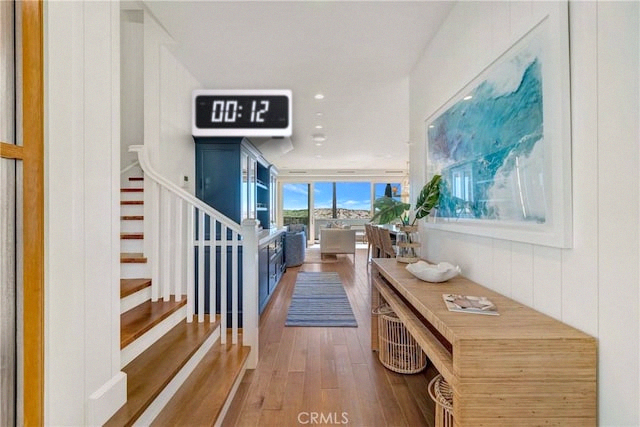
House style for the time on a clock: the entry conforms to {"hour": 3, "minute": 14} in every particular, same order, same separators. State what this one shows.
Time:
{"hour": 0, "minute": 12}
